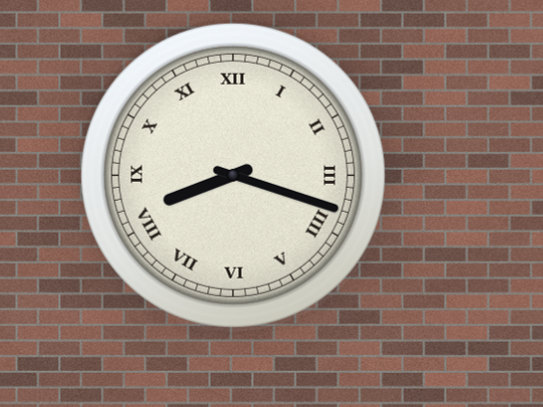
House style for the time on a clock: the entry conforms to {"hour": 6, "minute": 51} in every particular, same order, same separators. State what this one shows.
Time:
{"hour": 8, "minute": 18}
